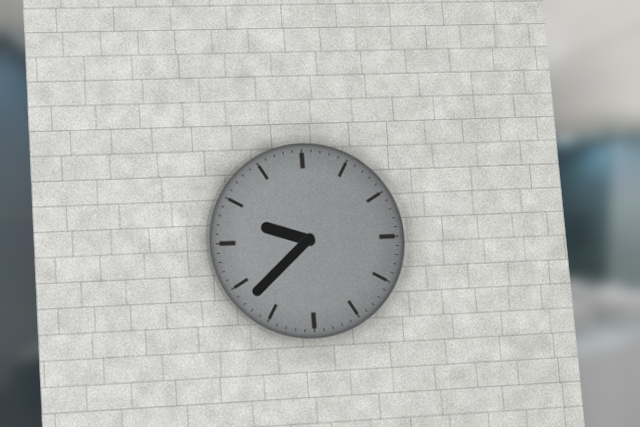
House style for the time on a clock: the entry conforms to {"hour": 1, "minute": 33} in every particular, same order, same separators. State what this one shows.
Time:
{"hour": 9, "minute": 38}
